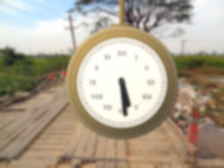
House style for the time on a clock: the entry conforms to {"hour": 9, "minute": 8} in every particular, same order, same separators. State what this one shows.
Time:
{"hour": 5, "minute": 29}
